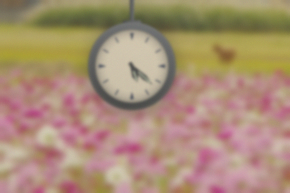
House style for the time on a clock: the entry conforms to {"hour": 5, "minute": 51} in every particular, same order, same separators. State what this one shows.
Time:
{"hour": 5, "minute": 22}
